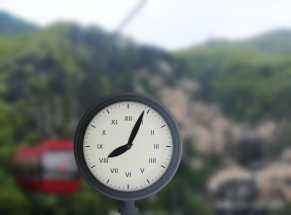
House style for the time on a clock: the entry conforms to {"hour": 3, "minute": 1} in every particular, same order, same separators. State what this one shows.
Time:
{"hour": 8, "minute": 4}
